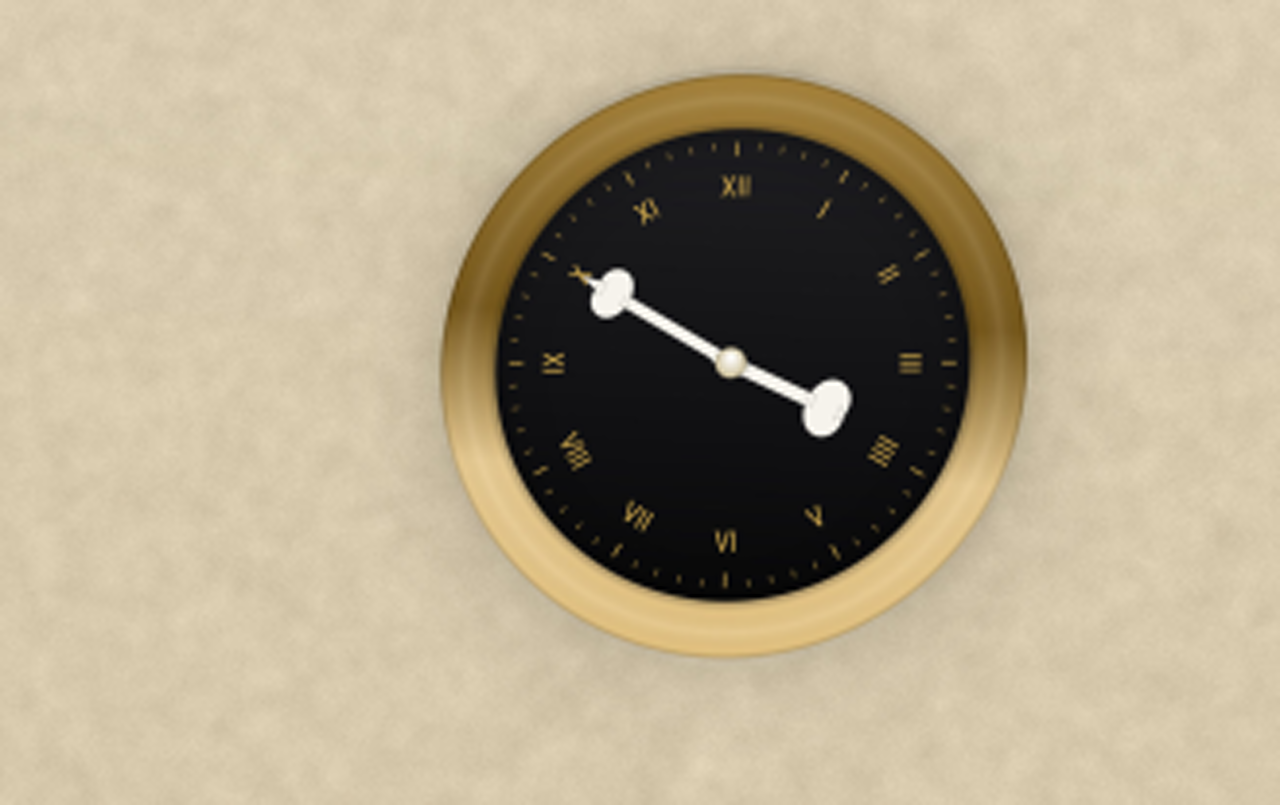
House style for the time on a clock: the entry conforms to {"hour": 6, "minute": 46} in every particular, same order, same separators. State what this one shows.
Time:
{"hour": 3, "minute": 50}
